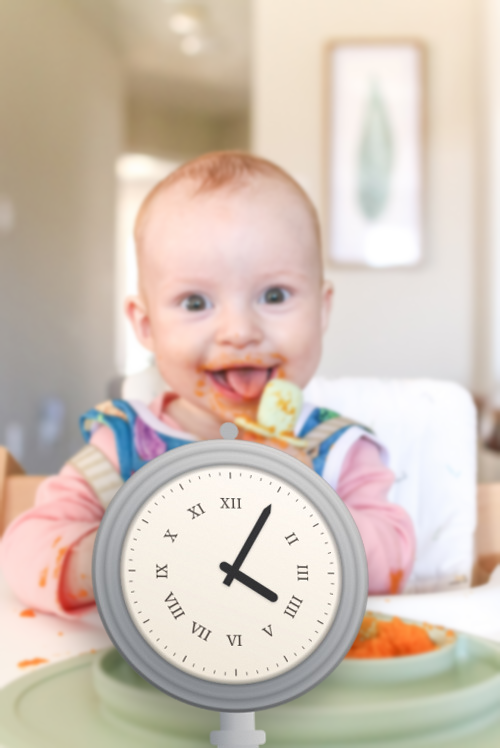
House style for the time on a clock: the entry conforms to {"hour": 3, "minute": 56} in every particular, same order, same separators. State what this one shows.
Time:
{"hour": 4, "minute": 5}
